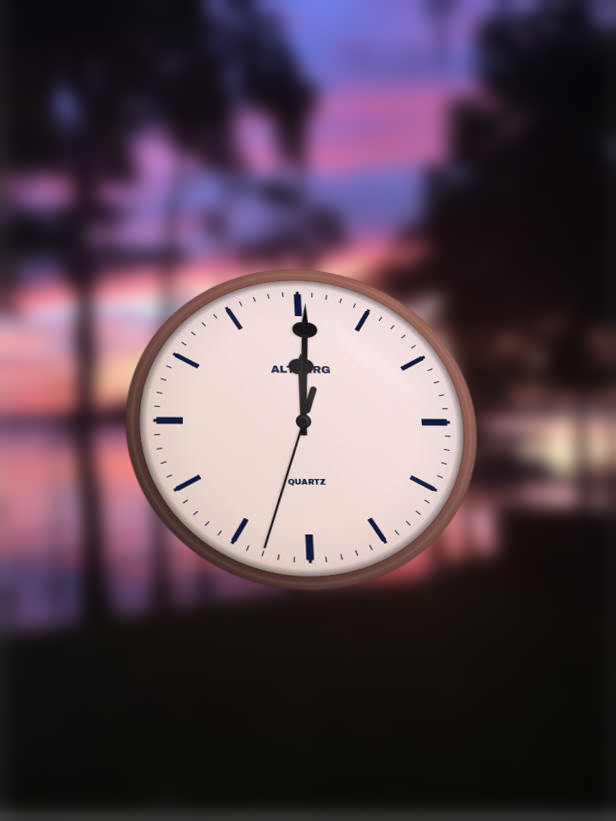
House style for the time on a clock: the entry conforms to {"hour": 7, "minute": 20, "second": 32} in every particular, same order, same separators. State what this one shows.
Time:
{"hour": 12, "minute": 0, "second": 33}
